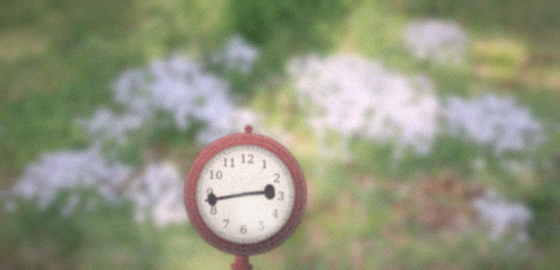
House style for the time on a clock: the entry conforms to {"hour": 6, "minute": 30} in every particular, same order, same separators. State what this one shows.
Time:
{"hour": 2, "minute": 43}
